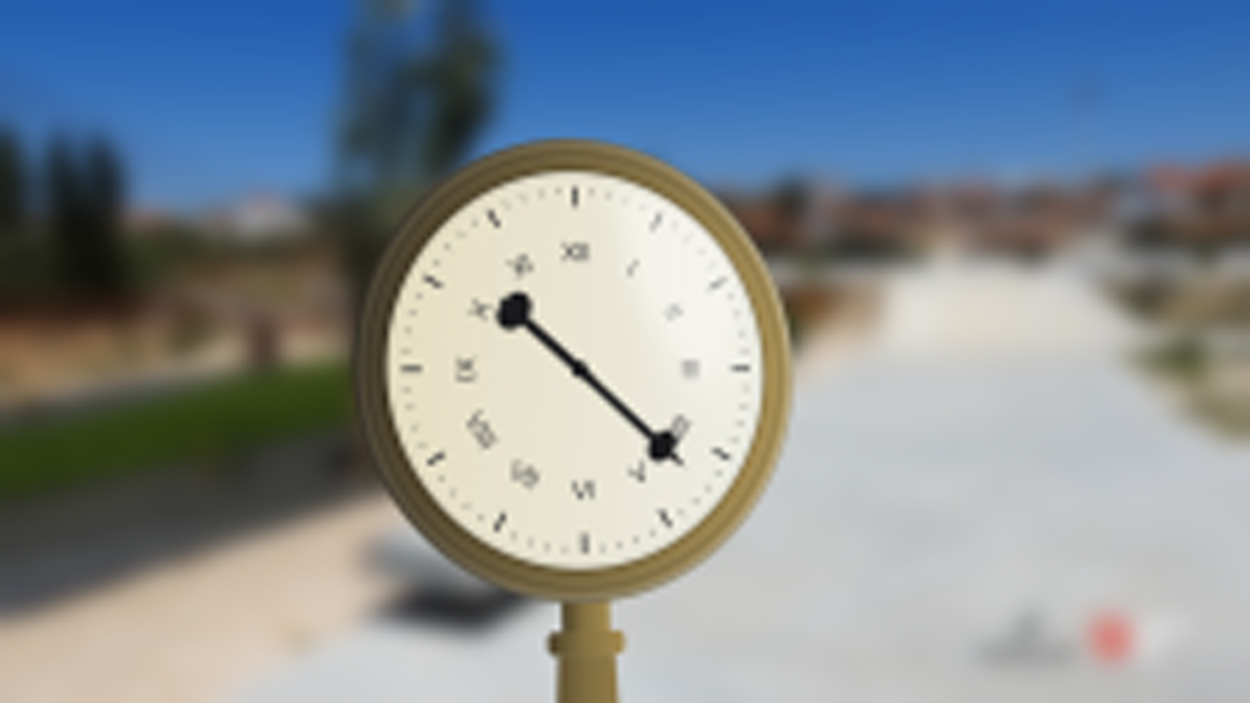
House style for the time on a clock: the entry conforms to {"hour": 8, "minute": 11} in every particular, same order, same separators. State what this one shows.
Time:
{"hour": 10, "minute": 22}
